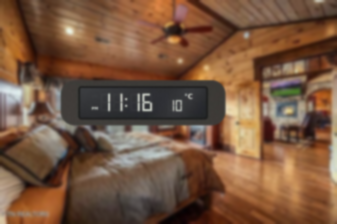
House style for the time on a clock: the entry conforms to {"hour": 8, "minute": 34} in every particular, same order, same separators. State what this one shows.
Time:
{"hour": 11, "minute": 16}
